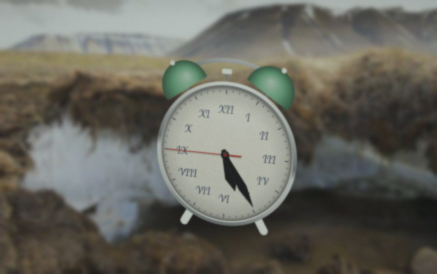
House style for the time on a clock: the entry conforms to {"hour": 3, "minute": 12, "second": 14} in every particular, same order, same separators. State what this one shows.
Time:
{"hour": 5, "minute": 24, "second": 45}
